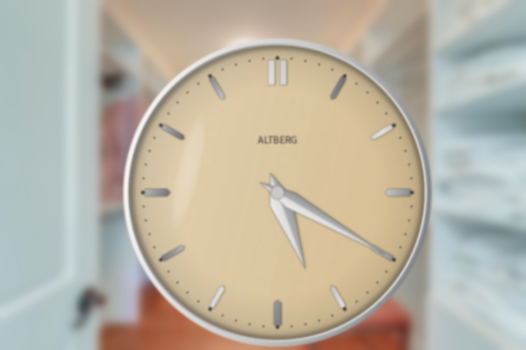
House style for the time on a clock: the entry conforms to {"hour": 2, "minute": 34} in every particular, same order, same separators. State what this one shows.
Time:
{"hour": 5, "minute": 20}
